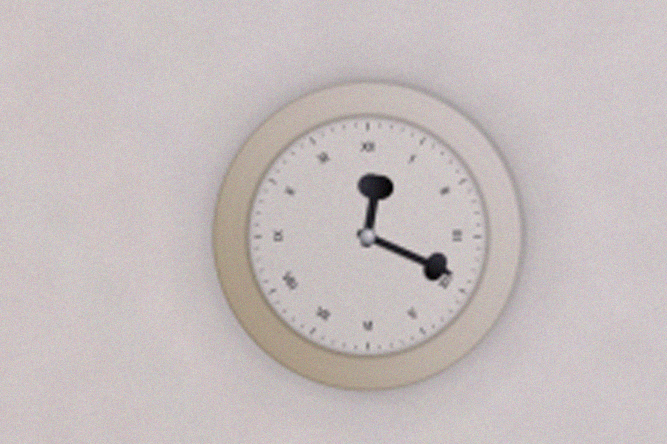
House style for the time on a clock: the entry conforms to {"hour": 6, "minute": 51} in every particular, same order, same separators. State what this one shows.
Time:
{"hour": 12, "minute": 19}
